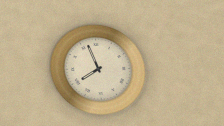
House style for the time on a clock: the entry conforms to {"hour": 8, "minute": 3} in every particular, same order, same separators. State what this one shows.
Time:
{"hour": 7, "minute": 57}
